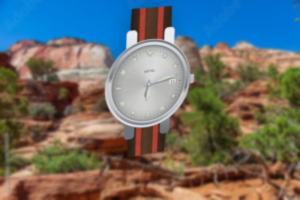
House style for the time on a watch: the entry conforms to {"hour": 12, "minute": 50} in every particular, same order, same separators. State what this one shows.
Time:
{"hour": 6, "minute": 13}
